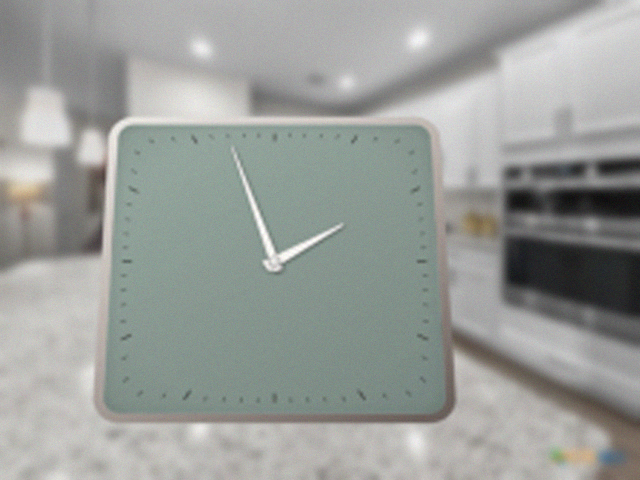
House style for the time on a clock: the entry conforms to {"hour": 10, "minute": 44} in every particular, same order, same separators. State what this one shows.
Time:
{"hour": 1, "minute": 57}
